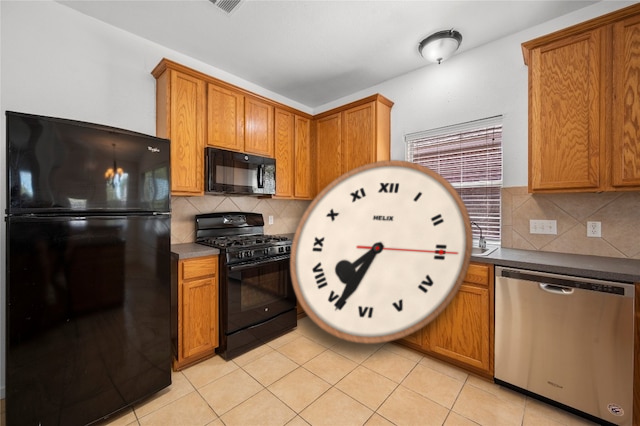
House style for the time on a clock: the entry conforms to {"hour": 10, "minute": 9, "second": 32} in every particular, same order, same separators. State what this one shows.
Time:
{"hour": 7, "minute": 34, "second": 15}
